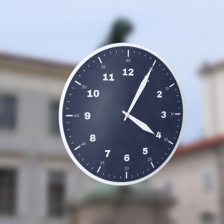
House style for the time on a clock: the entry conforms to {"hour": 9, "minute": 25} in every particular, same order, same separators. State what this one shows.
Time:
{"hour": 4, "minute": 5}
